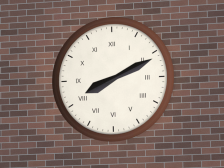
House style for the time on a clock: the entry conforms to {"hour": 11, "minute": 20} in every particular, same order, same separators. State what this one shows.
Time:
{"hour": 8, "minute": 11}
